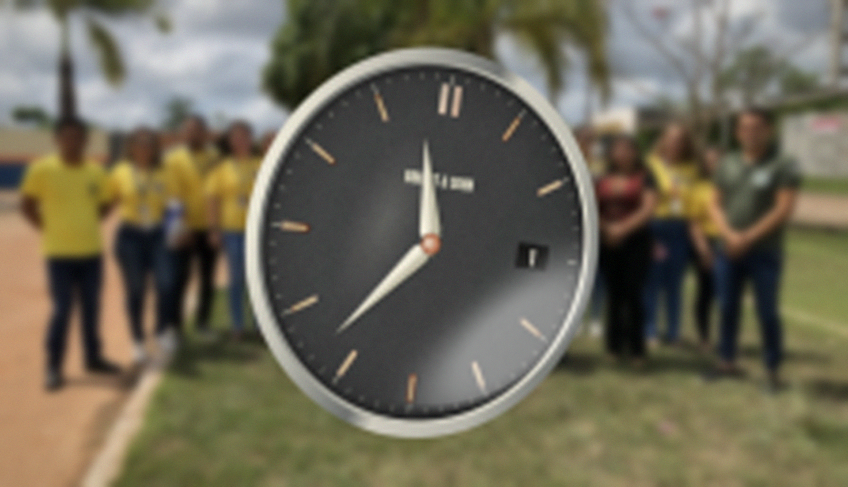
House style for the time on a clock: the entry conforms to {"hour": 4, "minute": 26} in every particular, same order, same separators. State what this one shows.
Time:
{"hour": 11, "minute": 37}
